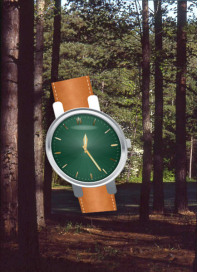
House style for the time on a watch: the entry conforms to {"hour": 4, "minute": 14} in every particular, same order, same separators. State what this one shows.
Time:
{"hour": 12, "minute": 26}
